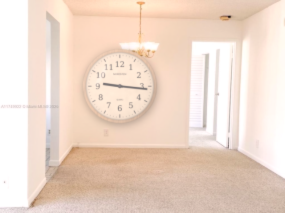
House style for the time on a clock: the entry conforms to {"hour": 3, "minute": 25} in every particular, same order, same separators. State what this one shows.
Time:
{"hour": 9, "minute": 16}
